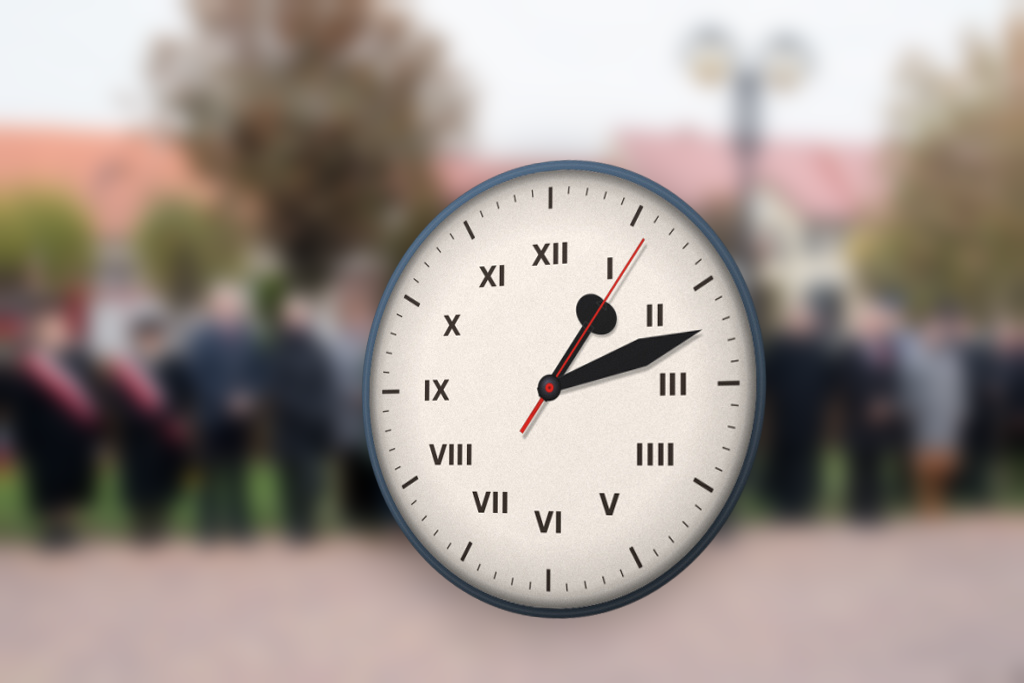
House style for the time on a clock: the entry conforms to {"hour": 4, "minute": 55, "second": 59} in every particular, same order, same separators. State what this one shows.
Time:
{"hour": 1, "minute": 12, "second": 6}
